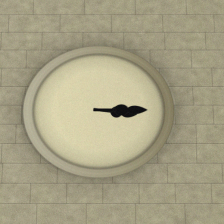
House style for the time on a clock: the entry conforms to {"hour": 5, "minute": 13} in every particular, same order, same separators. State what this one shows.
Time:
{"hour": 3, "minute": 15}
